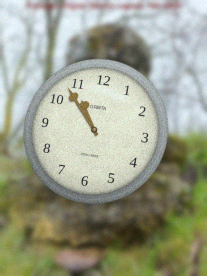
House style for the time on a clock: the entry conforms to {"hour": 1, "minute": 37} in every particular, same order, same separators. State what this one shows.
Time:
{"hour": 10, "minute": 53}
